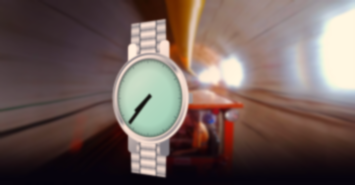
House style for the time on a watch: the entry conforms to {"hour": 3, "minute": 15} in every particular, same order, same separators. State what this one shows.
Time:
{"hour": 7, "minute": 37}
